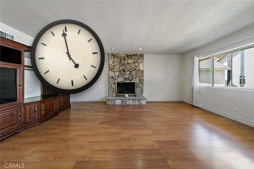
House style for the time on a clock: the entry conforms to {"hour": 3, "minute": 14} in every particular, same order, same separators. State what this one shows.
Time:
{"hour": 4, "minute": 59}
